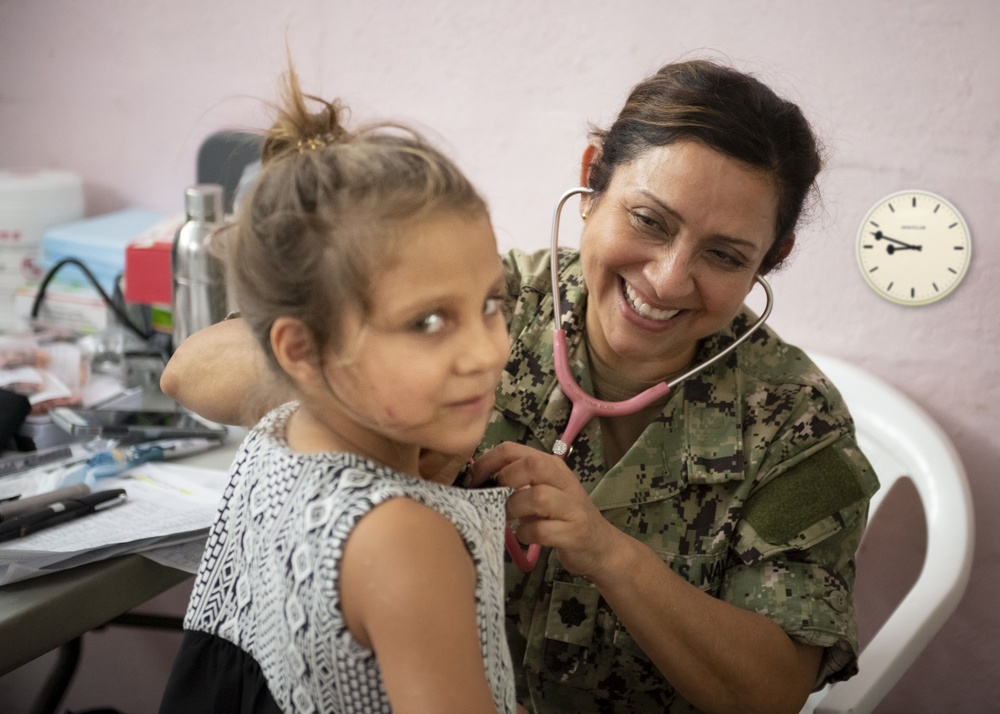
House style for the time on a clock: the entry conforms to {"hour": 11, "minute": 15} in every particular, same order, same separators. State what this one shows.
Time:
{"hour": 8, "minute": 48}
